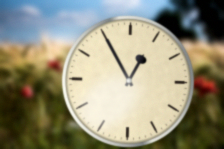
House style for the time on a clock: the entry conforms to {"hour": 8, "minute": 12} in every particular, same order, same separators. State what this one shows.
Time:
{"hour": 12, "minute": 55}
